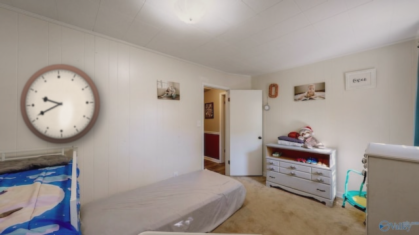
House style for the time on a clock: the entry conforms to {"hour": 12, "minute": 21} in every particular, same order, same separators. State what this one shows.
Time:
{"hour": 9, "minute": 41}
